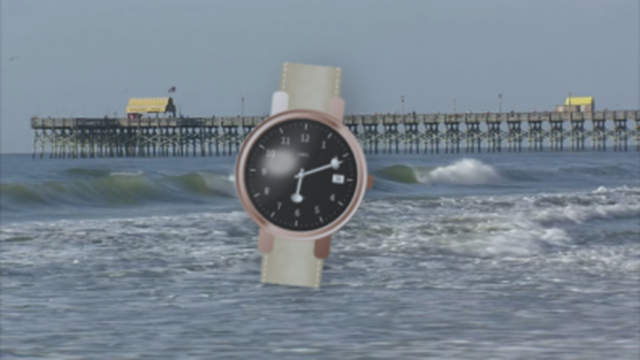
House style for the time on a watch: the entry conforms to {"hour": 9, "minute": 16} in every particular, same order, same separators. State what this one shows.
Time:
{"hour": 6, "minute": 11}
